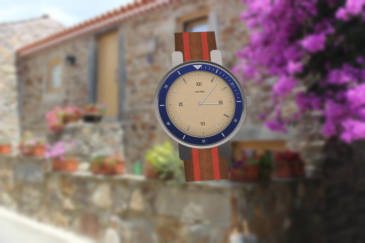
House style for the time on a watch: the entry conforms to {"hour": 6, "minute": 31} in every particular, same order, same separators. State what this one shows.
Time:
{"hour": 3, "minute": 7}
